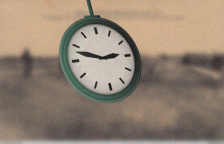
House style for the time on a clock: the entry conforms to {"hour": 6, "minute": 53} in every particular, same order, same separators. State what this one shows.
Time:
{"hour": 2, "minute": 48}
